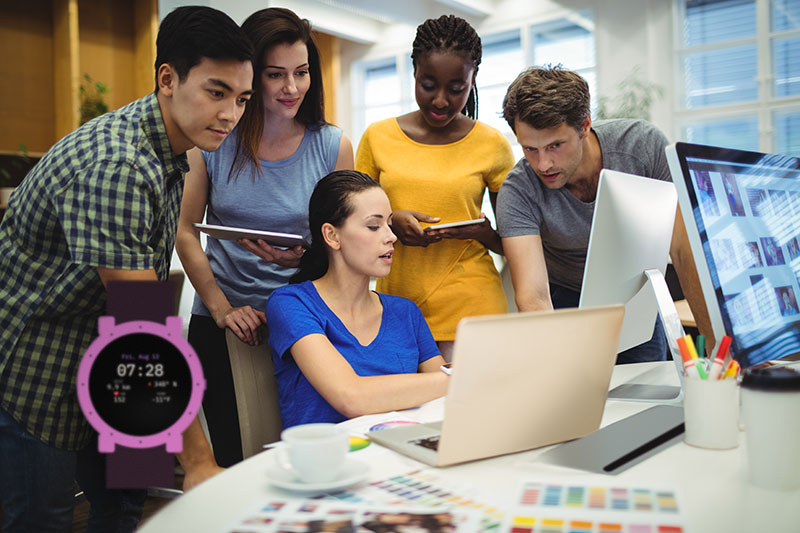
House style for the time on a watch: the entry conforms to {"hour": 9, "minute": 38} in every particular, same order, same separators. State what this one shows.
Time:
{"hour": 7, "minute": 28}
